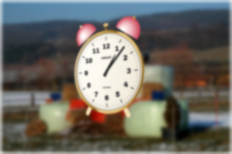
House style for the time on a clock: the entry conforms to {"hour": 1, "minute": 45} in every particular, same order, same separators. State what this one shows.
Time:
{"hour": 1, "minute": 7}
